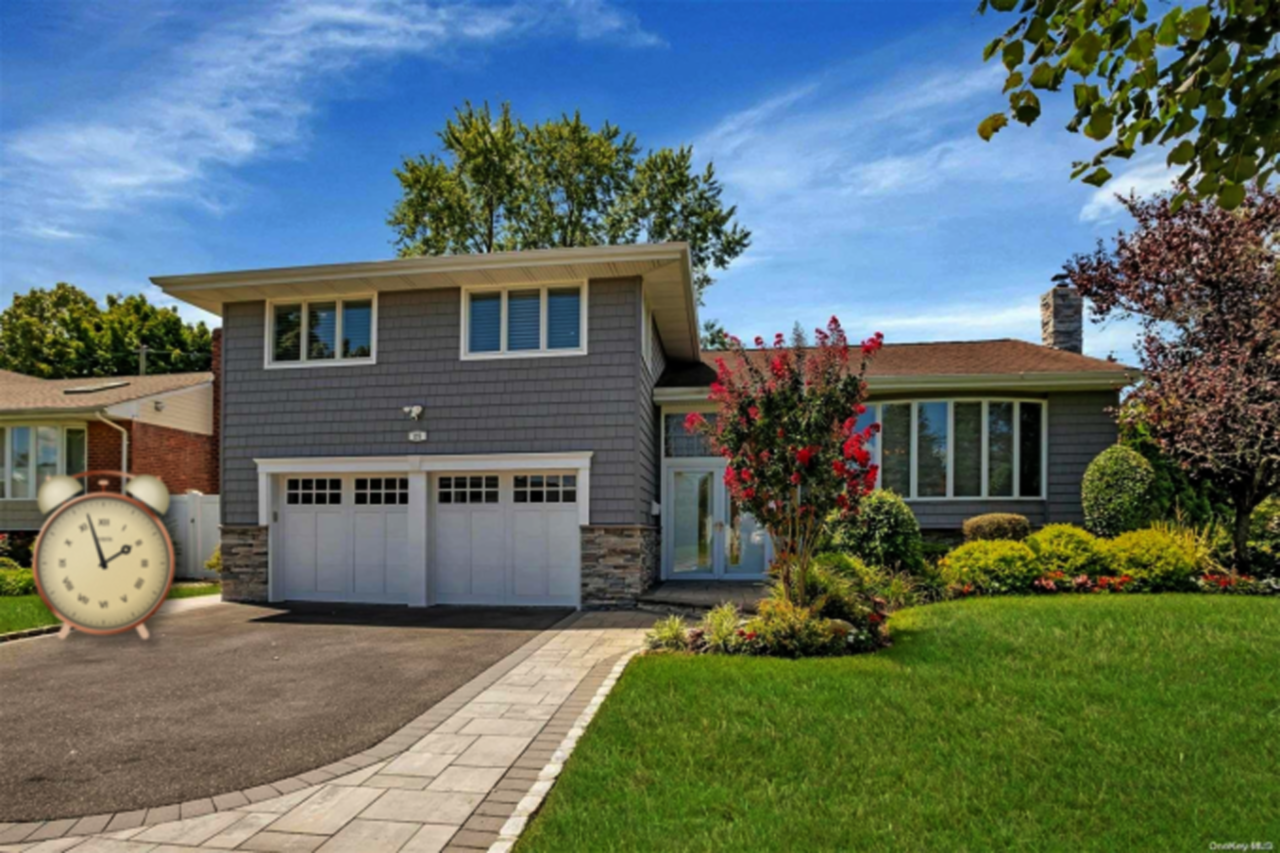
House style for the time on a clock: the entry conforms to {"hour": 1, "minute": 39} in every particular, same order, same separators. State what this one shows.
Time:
{"hour": 1, "minute": 57}
